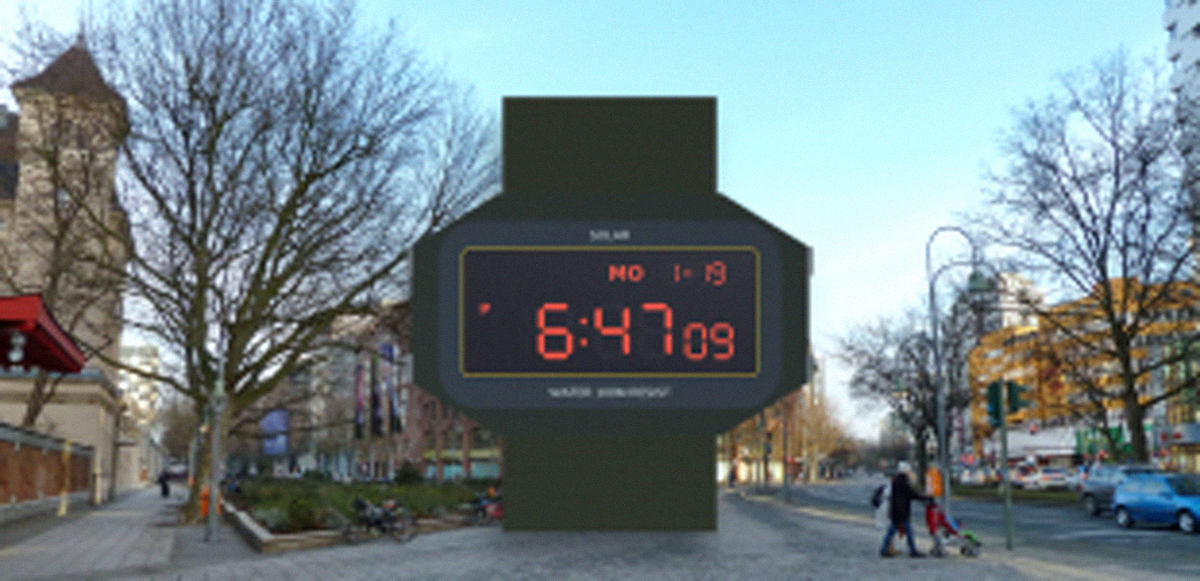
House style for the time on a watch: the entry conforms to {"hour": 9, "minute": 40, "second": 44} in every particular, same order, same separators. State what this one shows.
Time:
{"hour": 6, "minute": 47, "second": 9}
